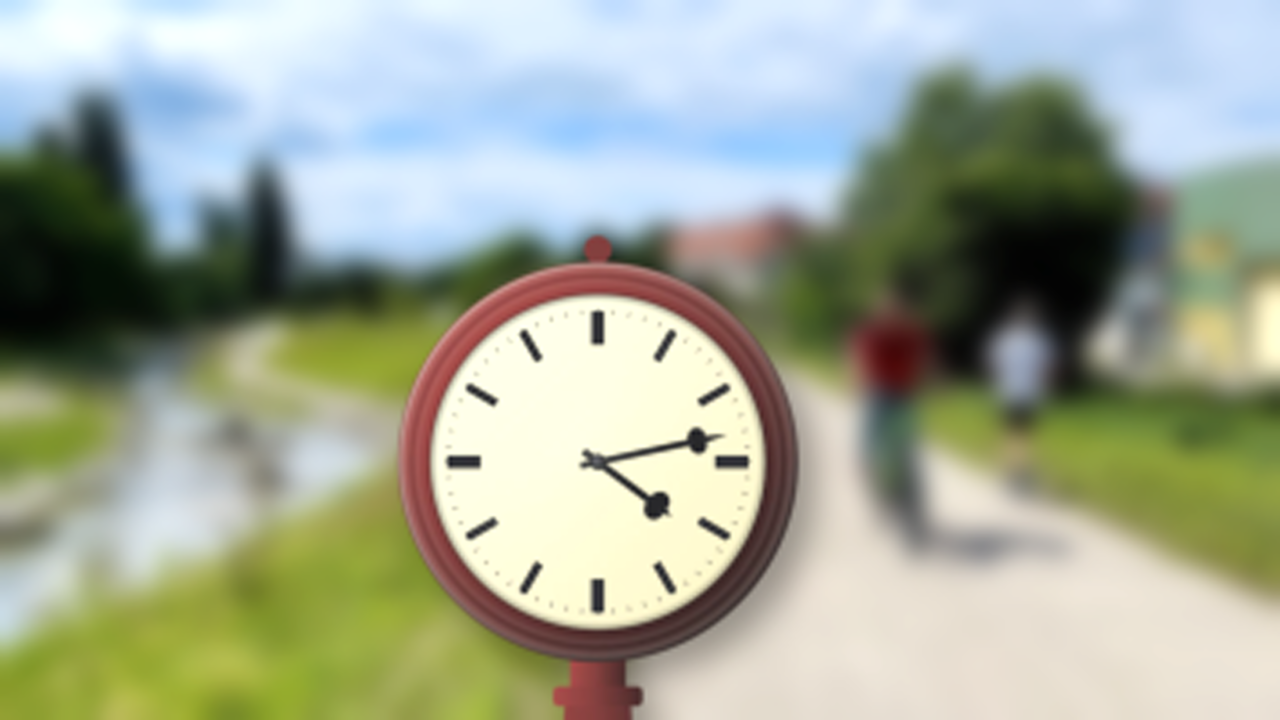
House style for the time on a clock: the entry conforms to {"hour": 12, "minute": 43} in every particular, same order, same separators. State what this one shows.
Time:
{"hour": 4, "minute": 13}
